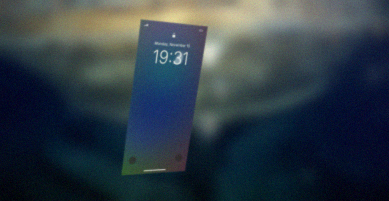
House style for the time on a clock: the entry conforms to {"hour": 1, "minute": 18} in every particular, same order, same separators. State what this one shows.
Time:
{"hour": 19, "minute": 31}
